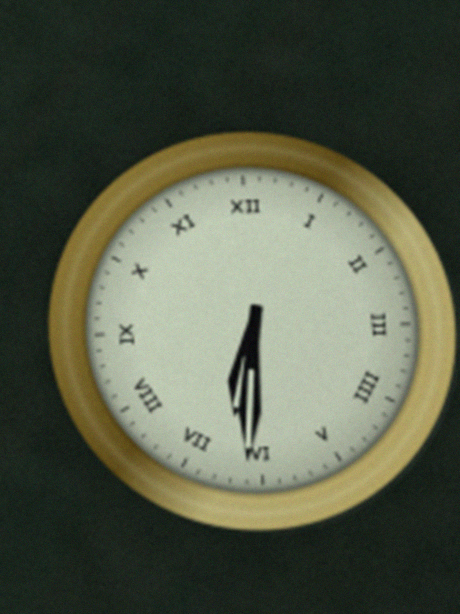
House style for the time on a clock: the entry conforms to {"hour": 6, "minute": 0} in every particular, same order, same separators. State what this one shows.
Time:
{"hour": 6, "minute": 31}
